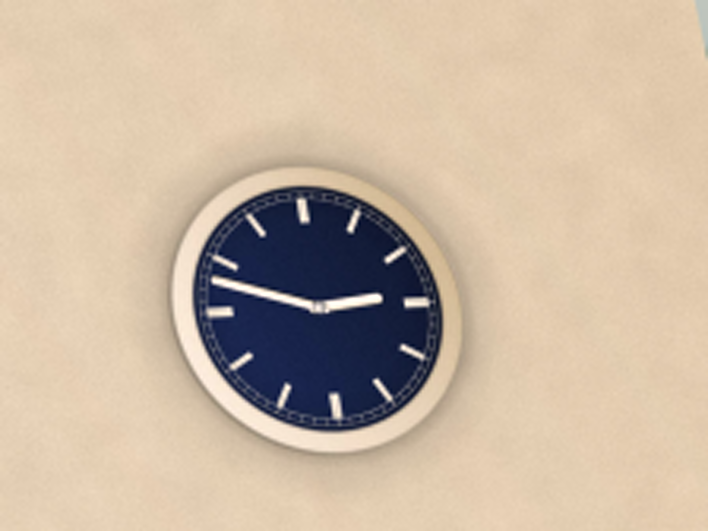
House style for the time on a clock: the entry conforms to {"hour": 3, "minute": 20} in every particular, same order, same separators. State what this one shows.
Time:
{"hour": 2, "minute": 48}
